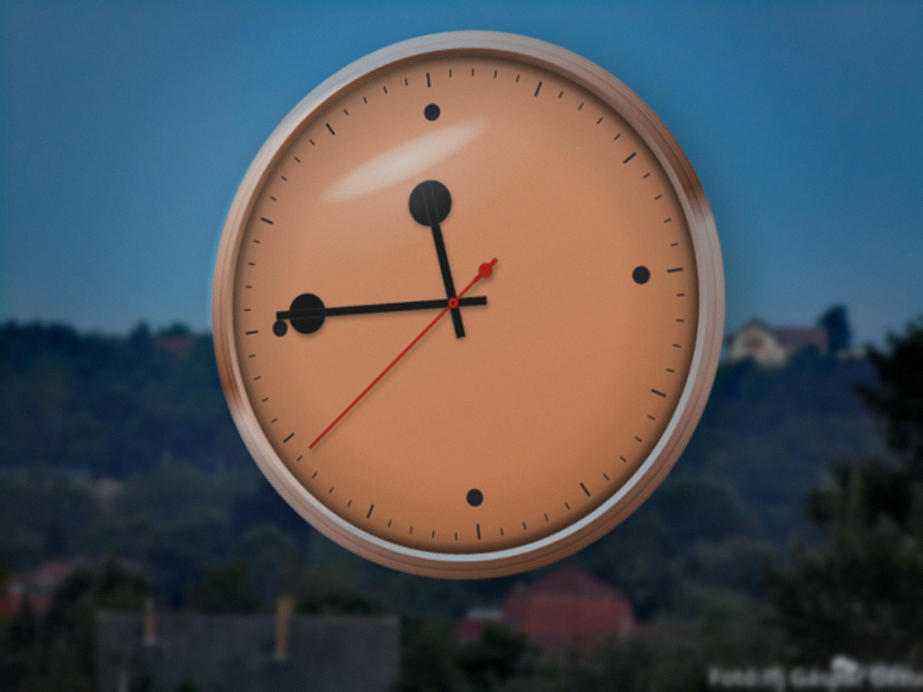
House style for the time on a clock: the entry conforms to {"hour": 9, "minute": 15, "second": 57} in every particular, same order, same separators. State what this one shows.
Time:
{"hour": 11, "minute": 45, "second": 39}
